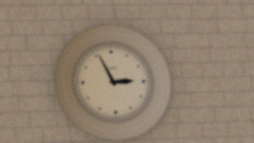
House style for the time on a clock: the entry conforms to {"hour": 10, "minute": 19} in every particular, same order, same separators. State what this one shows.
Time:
{"hour": 2, "minute": 56}
